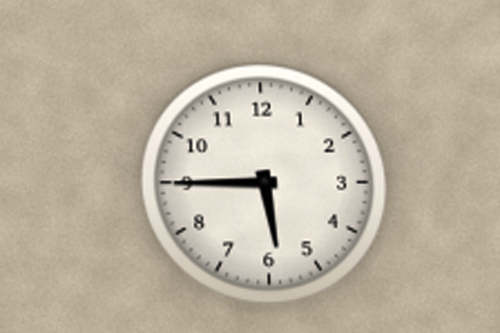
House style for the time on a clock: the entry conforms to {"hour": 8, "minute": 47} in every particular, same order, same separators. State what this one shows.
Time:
{"hour": 5, "minute": 45}
